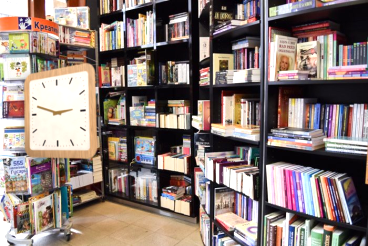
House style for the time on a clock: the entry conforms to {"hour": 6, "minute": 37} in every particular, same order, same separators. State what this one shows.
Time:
{"hour": 2, "minute": 48}
